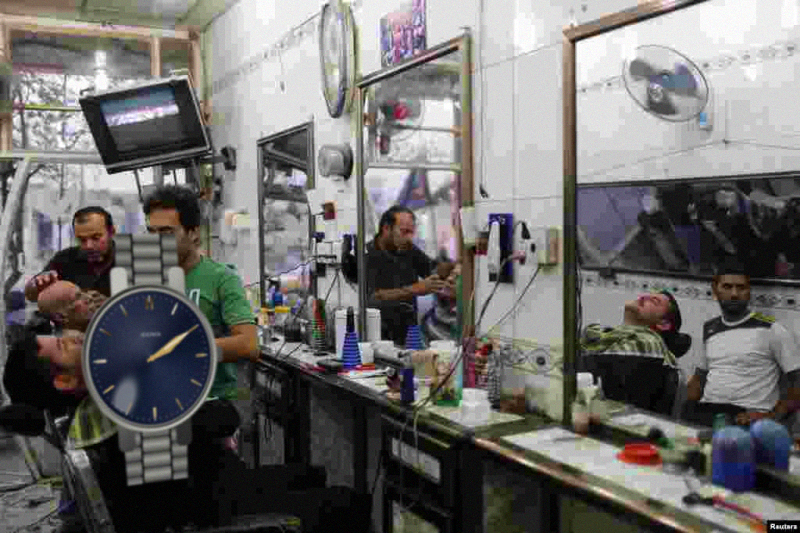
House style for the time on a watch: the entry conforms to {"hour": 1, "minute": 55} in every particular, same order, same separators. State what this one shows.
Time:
{"hour": 2, "minute": 10}
